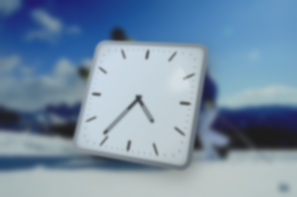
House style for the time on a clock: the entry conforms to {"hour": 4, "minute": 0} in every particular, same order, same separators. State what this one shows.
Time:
{"hour": 4, "minute": 36}
